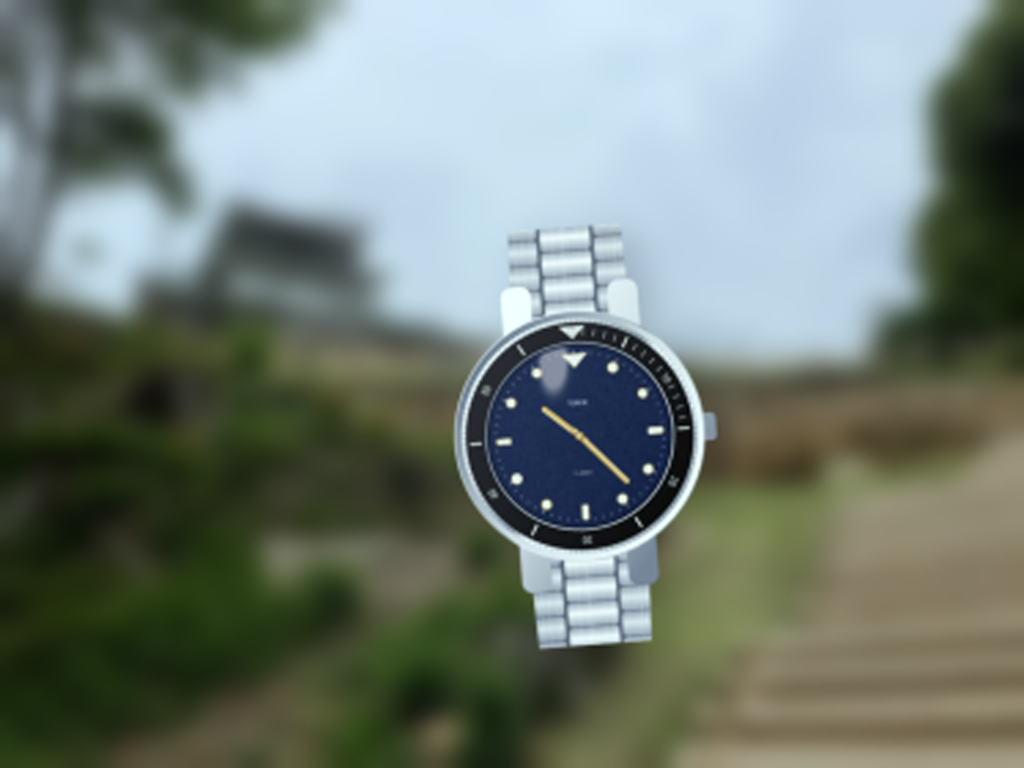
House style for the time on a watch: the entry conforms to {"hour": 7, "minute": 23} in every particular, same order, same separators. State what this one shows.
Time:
{"hour": 10, "minute": 23}
